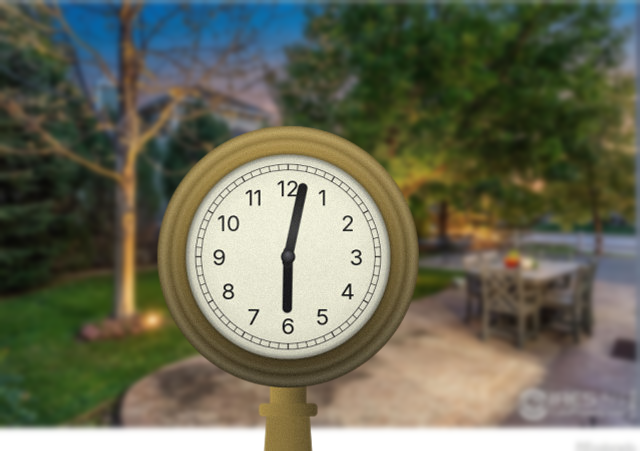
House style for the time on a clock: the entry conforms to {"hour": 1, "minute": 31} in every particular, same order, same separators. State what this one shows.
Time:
{"hour": 6, "minute": 2}
